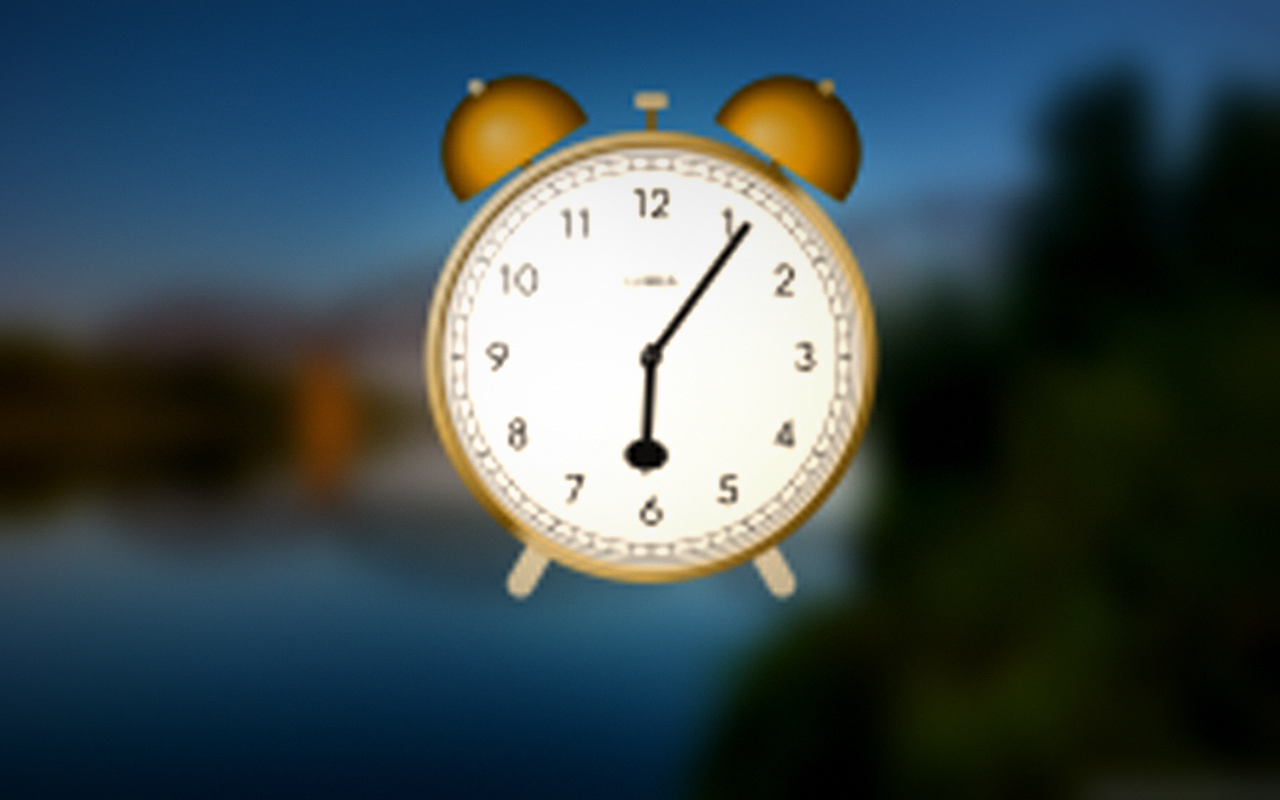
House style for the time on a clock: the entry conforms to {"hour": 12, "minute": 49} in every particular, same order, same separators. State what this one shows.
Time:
{"hour": 6, "minute": 6}
